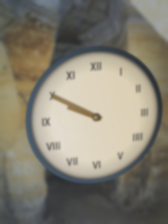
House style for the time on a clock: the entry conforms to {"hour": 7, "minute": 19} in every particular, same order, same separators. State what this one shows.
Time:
{"hour": 9, "minute": 50}
